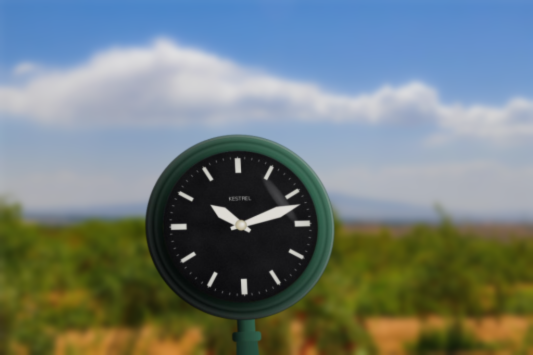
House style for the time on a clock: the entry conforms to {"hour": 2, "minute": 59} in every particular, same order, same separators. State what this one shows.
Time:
{"hour": 10, "minute": 12}
